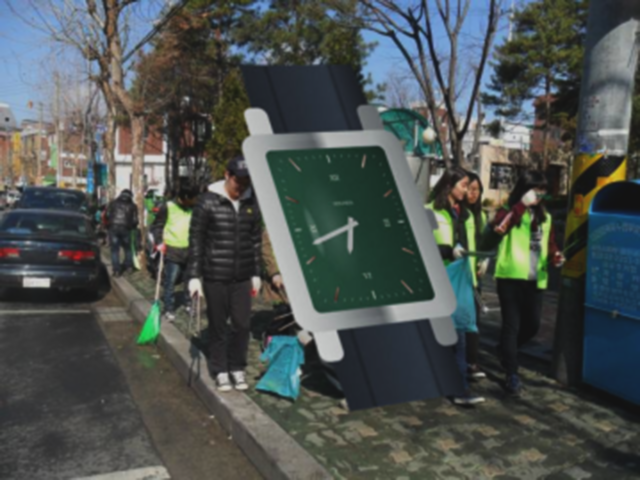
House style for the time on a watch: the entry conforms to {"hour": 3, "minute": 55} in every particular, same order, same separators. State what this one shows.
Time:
{"hour": 6, "minute": 42}
